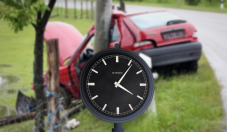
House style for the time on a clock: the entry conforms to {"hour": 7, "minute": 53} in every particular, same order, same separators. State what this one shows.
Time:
{"hour": 4, "minute": 6}
